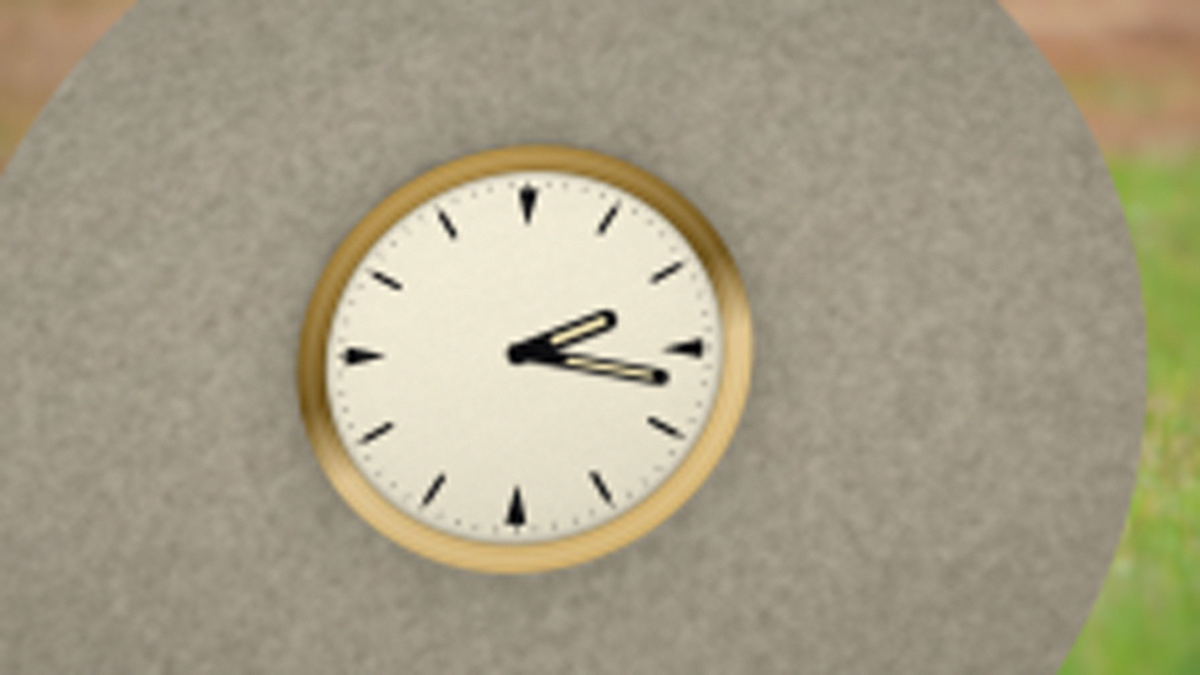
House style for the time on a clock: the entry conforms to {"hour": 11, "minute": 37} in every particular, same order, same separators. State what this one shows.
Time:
{"hour": 2, "minute": 17}
